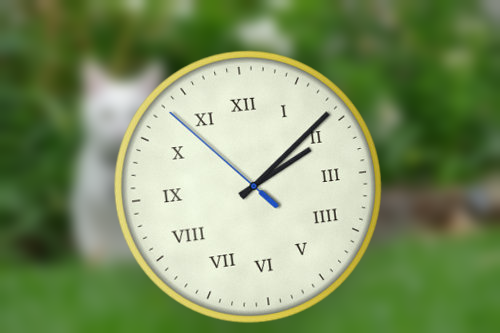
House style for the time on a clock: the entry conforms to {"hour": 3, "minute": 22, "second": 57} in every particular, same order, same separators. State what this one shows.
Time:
{"hour": 2, "minute": 8, "second": 53}
